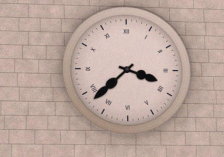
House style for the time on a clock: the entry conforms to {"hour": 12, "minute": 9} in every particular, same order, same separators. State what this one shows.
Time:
{"hour": 3, "minute": 38}
